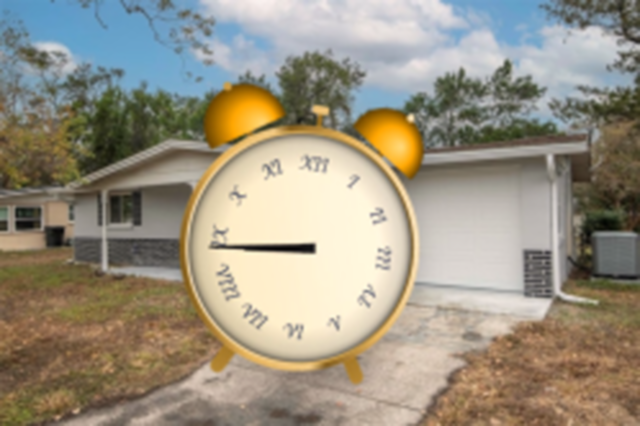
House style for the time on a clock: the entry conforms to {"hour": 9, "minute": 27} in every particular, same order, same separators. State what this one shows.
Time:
{"hour": 8, "minute": 44}
